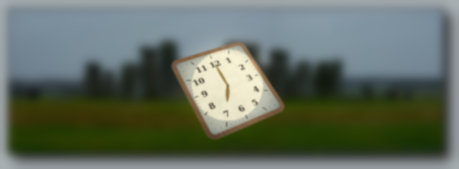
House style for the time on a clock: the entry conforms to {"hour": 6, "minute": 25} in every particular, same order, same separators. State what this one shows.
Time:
{"hour": 7, "minute": 0}
